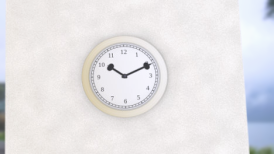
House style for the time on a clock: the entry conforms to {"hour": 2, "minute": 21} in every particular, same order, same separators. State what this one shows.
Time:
{"hour": 10, "minute": 11}
